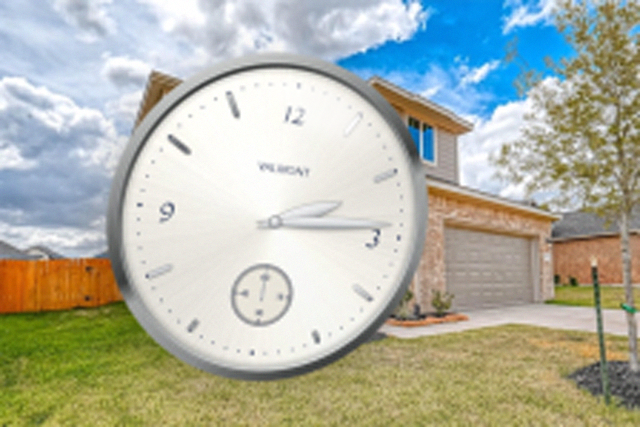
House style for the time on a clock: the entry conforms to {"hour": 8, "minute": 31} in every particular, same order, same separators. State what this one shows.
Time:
{"hour": 2, "minute": 14}
